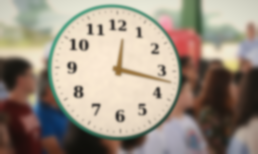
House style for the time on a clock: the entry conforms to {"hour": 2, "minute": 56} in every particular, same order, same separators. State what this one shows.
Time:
{"hour": 12, "minute": 17}
